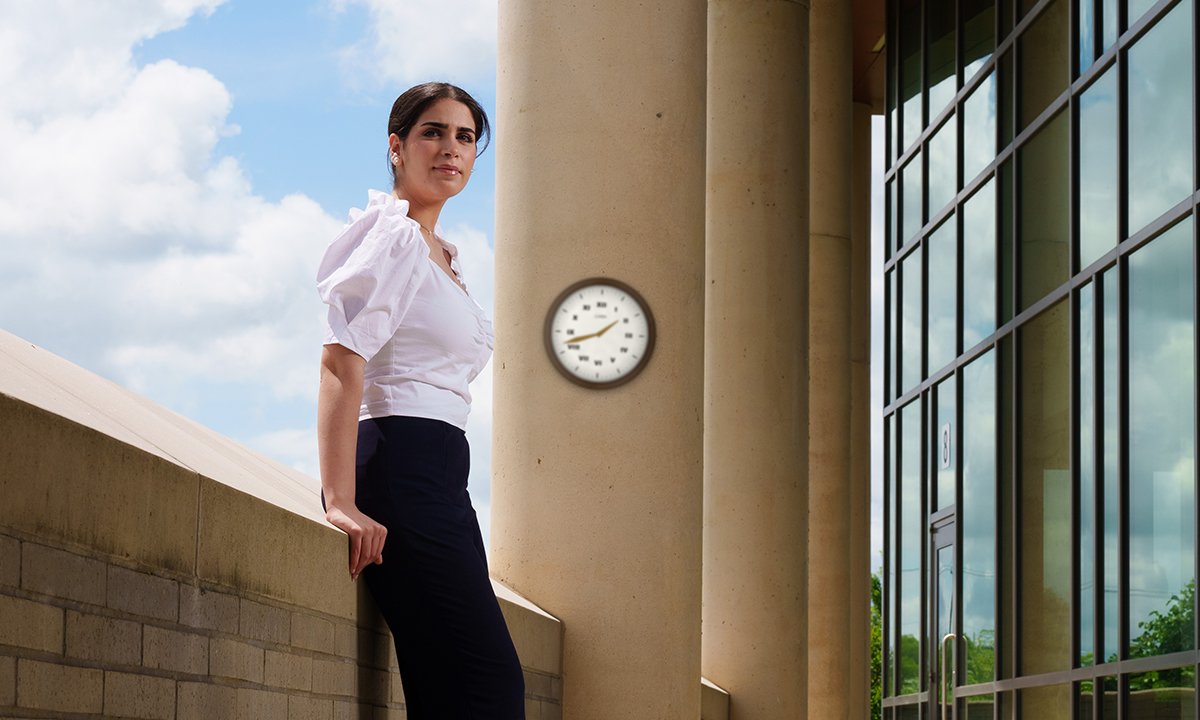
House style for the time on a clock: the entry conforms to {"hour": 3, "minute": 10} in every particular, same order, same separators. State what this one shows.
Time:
{"hour": 1, "minute": 42}
